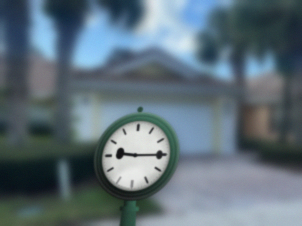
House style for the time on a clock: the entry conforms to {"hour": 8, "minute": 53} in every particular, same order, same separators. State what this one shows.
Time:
{"hour": 9, "minute": 15}
